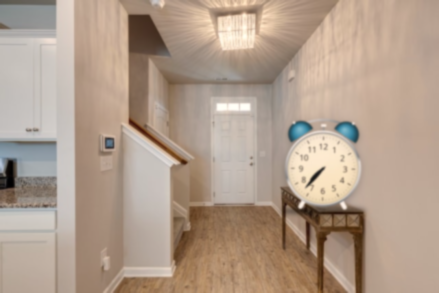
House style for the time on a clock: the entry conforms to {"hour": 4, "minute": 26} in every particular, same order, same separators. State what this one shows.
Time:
{"hour": 7, "minute": 37}
